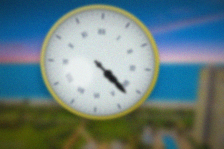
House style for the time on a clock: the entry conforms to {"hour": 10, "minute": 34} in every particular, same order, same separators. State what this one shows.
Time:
{"hour": 4, "minute": 22}
